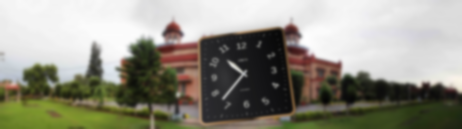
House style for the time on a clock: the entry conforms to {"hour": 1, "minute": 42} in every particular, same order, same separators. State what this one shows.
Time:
{"hour": 10, "minute": 37}
